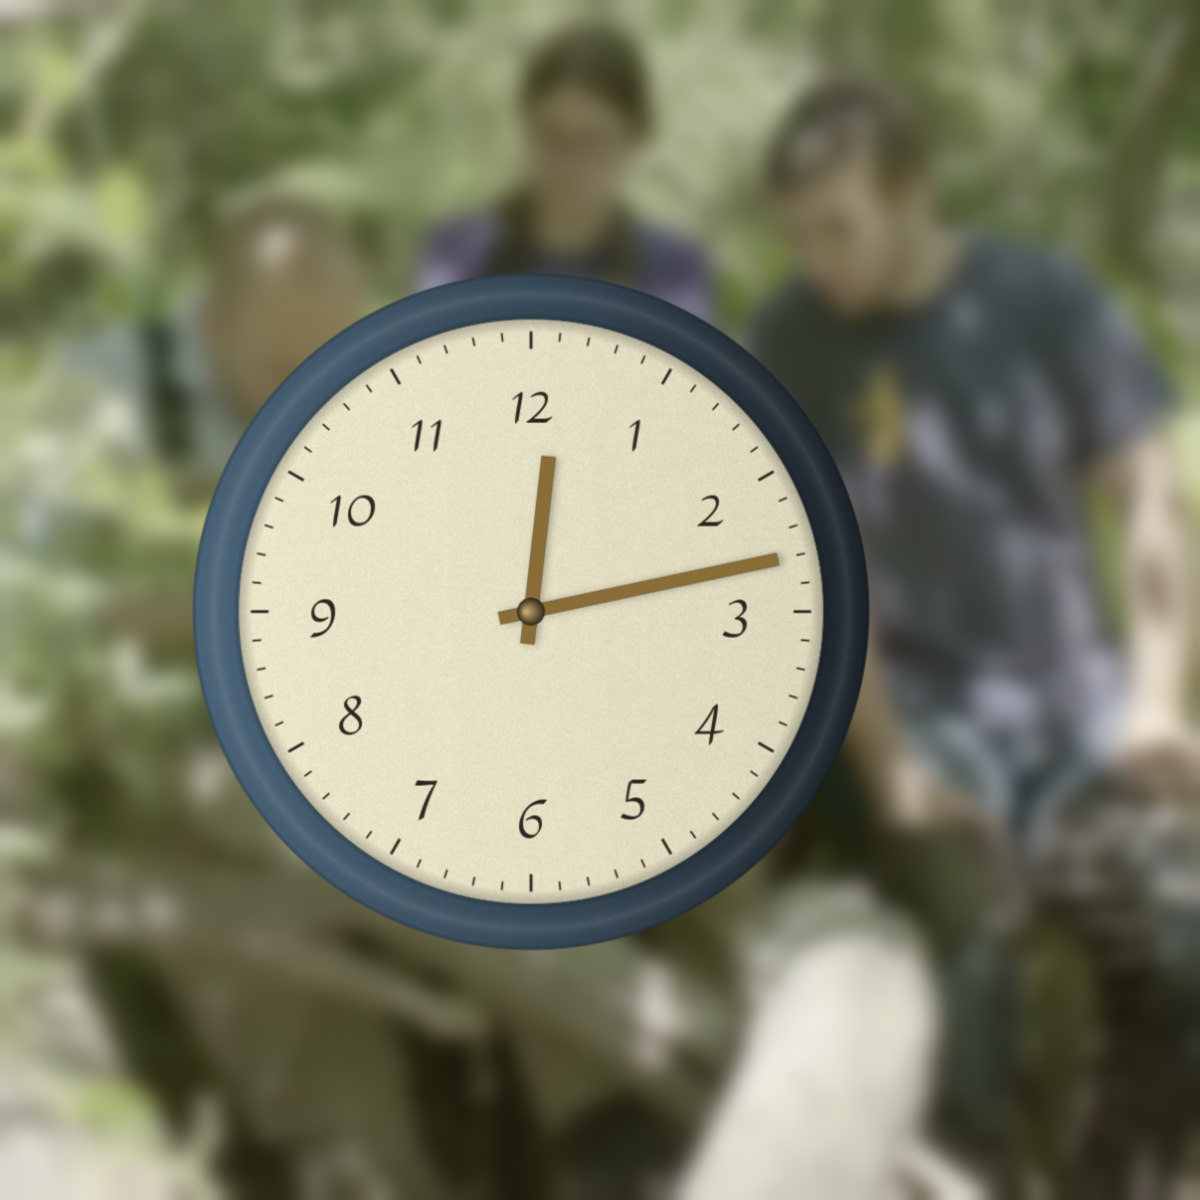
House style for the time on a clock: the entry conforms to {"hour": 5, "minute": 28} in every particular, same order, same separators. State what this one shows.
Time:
{"hour": 12, "minute": 13}
